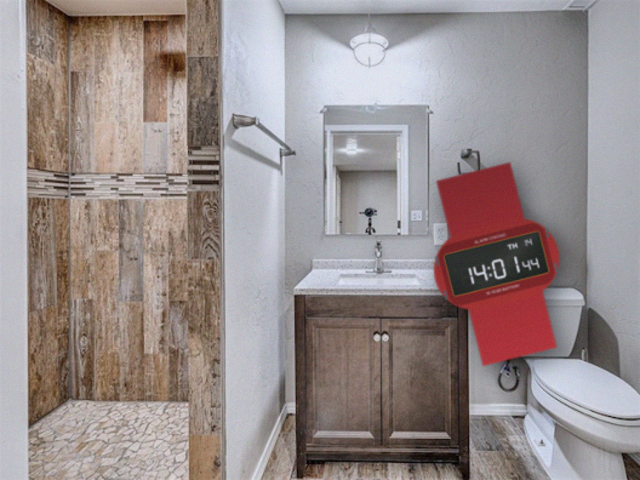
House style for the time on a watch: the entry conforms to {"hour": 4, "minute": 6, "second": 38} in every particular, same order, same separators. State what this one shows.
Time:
{"hour": 14, "minute": 1, "second": 44}
